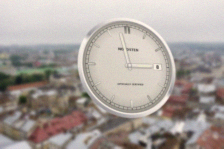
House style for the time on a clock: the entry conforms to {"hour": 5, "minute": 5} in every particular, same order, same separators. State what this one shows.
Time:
{"hour": 2, "minute": 58}
